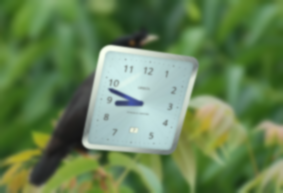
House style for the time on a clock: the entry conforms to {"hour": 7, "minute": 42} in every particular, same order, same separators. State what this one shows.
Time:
{"hour": 8, "minute": 48}
